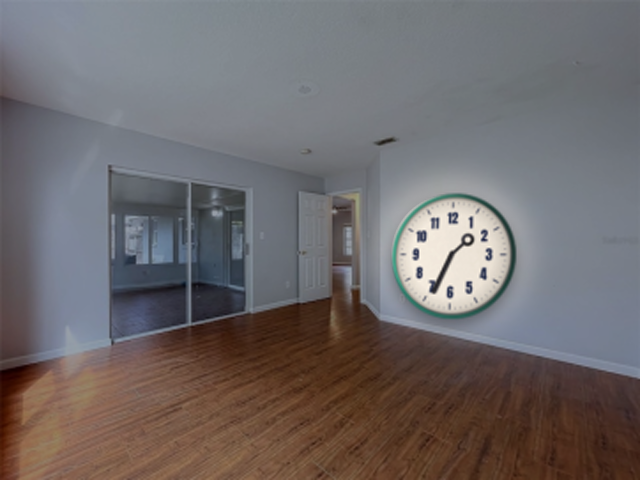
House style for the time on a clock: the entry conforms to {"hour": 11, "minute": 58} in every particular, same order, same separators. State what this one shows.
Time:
{"hour": 1, "minute": 34}
